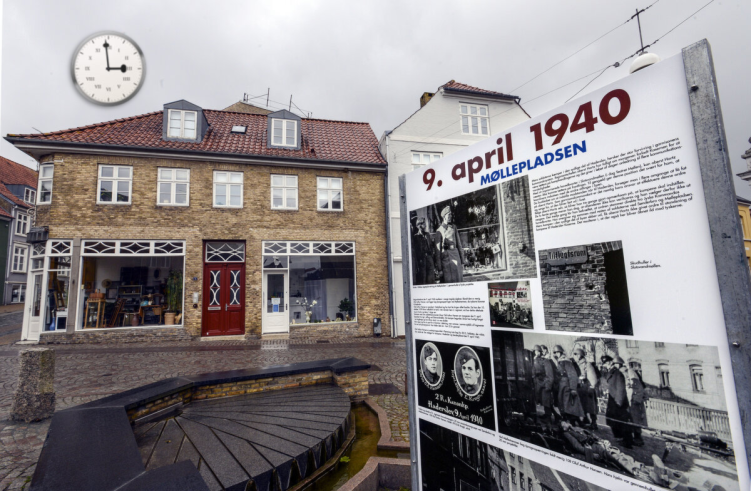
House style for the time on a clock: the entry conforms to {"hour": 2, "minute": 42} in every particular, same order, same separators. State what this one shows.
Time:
{"hour": 2, "minute": 59}
